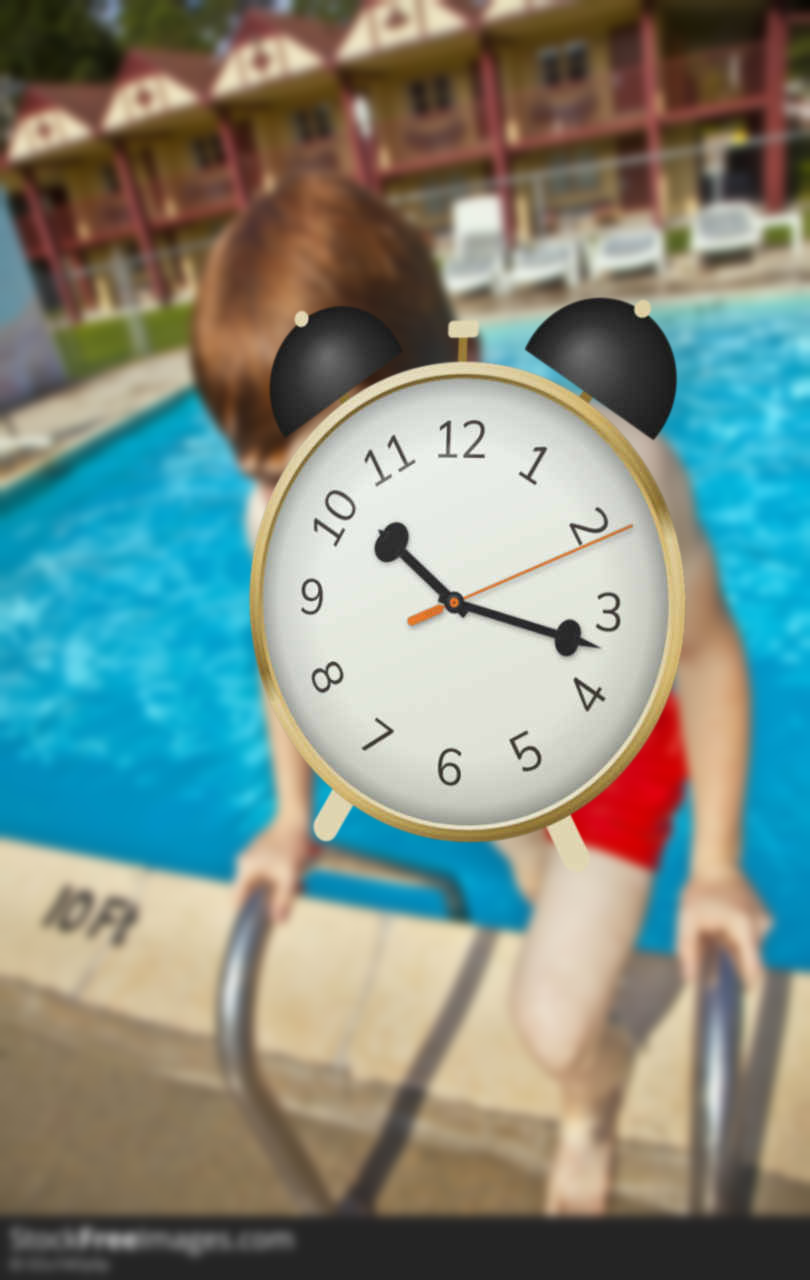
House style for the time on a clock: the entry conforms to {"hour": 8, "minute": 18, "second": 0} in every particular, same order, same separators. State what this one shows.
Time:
{"hour": 10, "minute": 17, "second": 11}
